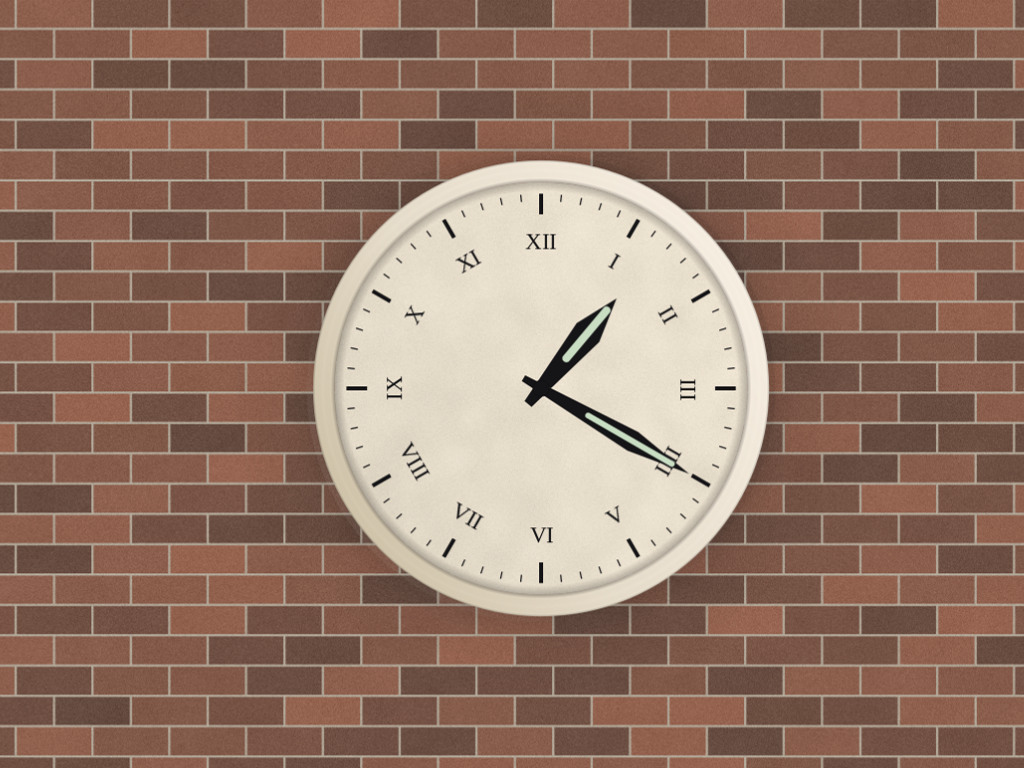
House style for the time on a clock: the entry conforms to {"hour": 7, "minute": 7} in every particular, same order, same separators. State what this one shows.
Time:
{"hour": 1, "minute": 20}
